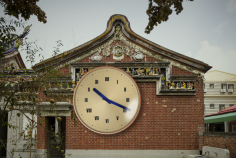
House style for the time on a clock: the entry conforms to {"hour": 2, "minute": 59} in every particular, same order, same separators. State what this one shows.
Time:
{"hour": 10, "minute": 19}
